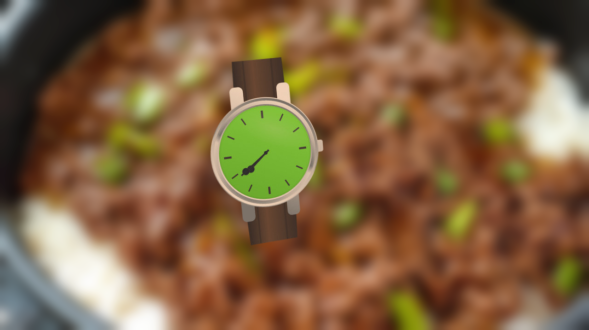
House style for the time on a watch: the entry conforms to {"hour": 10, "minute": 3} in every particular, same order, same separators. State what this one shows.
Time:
{"hour": 7, "minute": 39}
